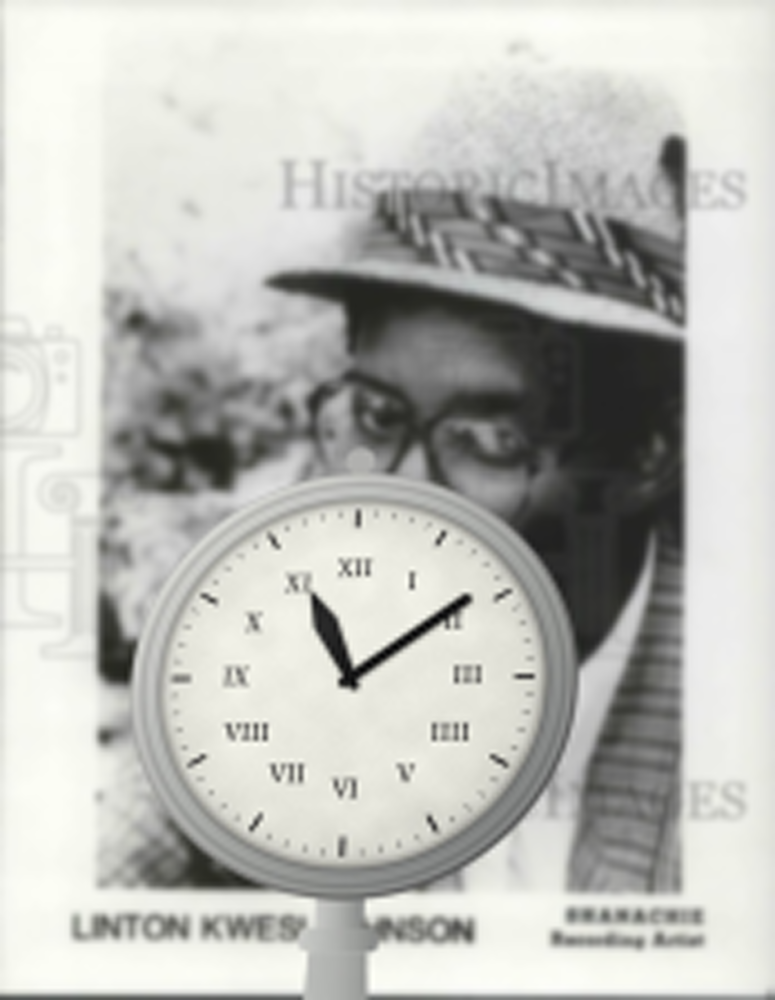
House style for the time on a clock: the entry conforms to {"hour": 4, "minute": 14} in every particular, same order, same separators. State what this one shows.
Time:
{"hour": 11, "minute": 9}
